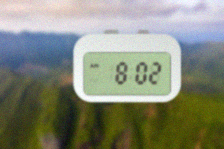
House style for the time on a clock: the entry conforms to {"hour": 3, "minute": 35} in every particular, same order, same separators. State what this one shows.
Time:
{"hour": 8, "minute": 2}
